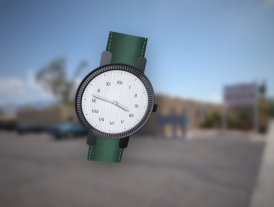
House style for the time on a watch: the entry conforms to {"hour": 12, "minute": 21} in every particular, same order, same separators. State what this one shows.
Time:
{"hour": 3, "minute": 47}
